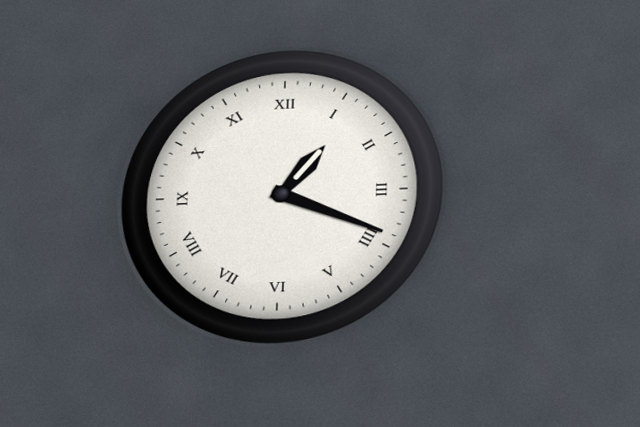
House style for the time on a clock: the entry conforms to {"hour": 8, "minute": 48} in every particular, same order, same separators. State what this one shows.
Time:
{"hour": 1, "minute": 19}
